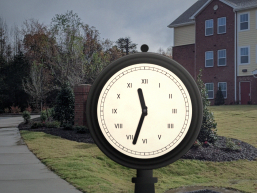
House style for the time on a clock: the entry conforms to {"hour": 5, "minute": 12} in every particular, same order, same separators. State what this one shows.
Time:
{"hour": 11, "minute": 33}
